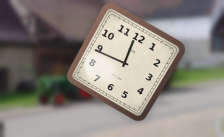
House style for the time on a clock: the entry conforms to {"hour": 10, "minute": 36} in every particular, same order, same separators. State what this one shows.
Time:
{"hour": 11, "minute": 44}
